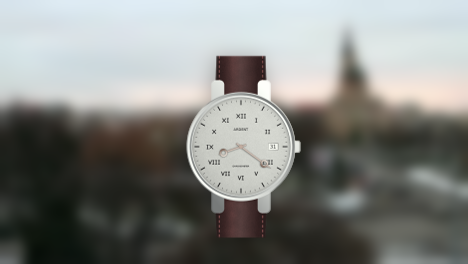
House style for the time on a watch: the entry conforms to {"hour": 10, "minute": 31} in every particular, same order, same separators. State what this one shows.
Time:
{"hour": 8, "minute": 21}
